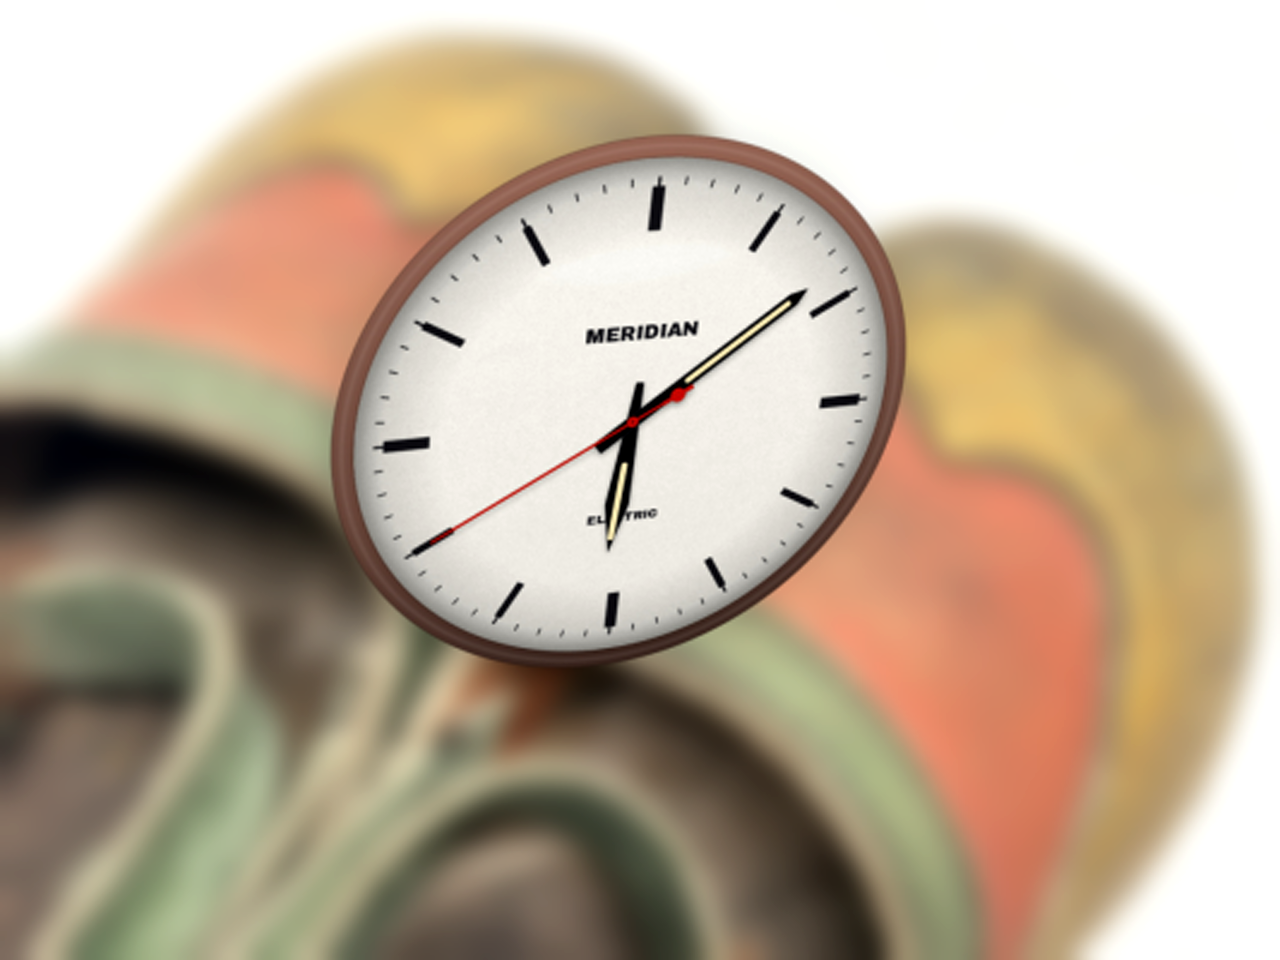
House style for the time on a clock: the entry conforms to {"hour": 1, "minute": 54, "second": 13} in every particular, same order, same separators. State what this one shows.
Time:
{"hour": 6, "minute": 8, "second": 40}
